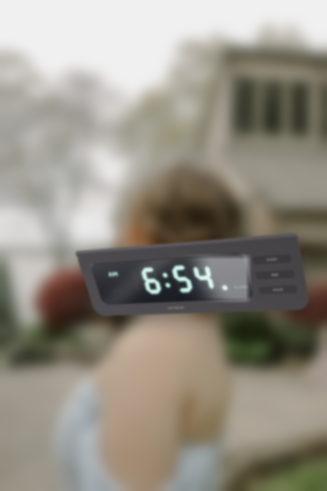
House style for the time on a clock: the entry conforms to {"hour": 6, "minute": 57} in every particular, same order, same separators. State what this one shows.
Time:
{"hour": 6, "minute": 54}
